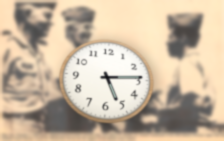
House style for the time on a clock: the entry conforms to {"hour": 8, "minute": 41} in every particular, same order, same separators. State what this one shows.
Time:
{"hour": 5, "minute": 14}
